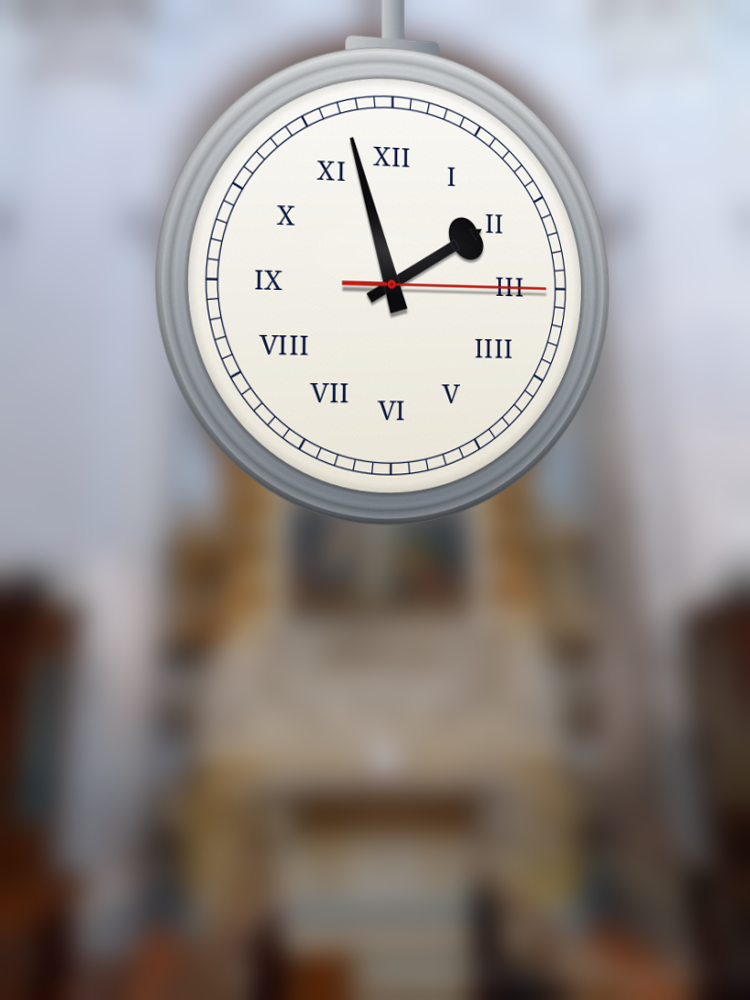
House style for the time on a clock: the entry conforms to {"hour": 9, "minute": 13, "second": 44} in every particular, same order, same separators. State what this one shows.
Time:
{"hour": 1, "minute": 57, "second": 15}
